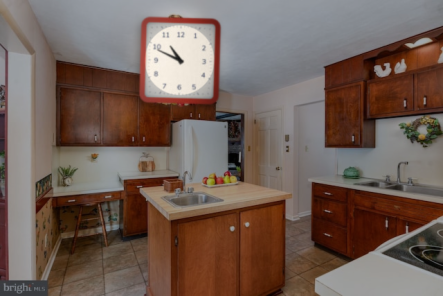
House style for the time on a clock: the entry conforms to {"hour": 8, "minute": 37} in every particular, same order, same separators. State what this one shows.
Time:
{"hour": 10, "minute": 49}
